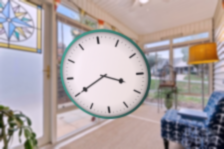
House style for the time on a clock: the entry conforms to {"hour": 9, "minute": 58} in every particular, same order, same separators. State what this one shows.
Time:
{"hour": 3, "minute": 40}
